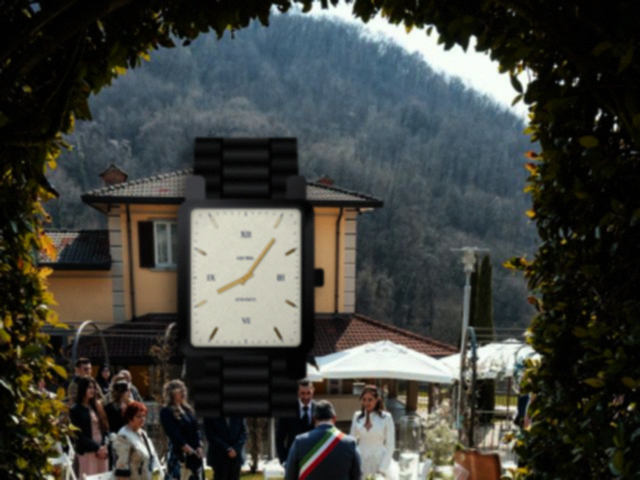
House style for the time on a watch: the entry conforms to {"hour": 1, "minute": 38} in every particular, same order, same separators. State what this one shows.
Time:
{"hour": 8, "minute": 6}
